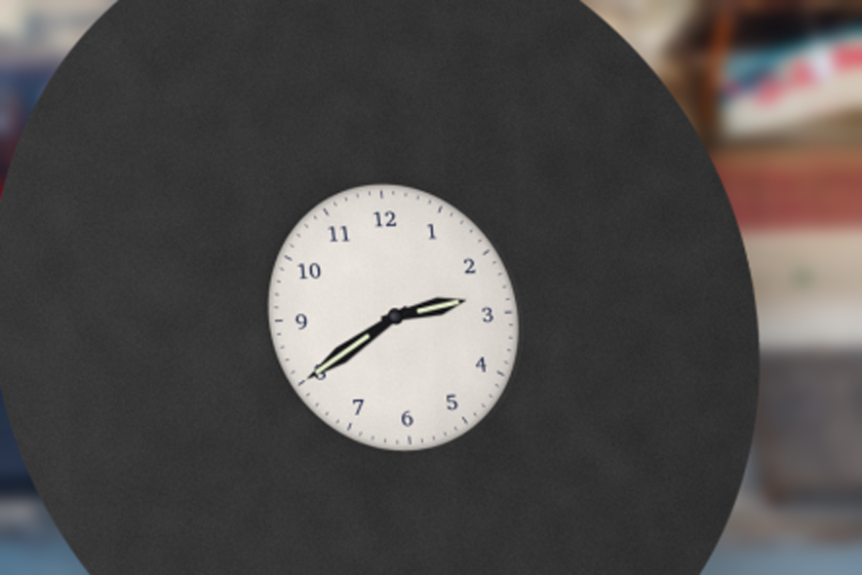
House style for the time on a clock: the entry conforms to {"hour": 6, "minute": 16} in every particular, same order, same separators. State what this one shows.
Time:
{"hour": 2, "minute": 40}
